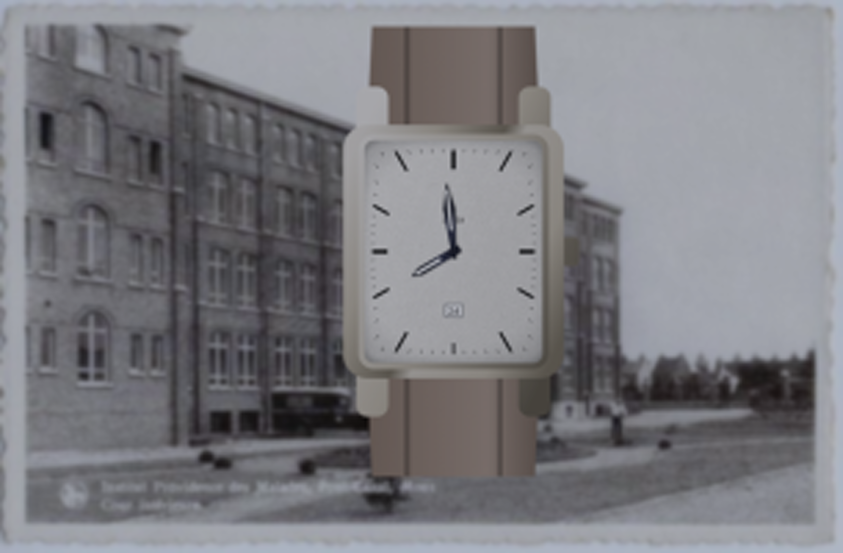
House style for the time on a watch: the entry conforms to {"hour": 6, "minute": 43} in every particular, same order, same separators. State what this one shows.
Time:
{"hour": 7, "minute": 59}
